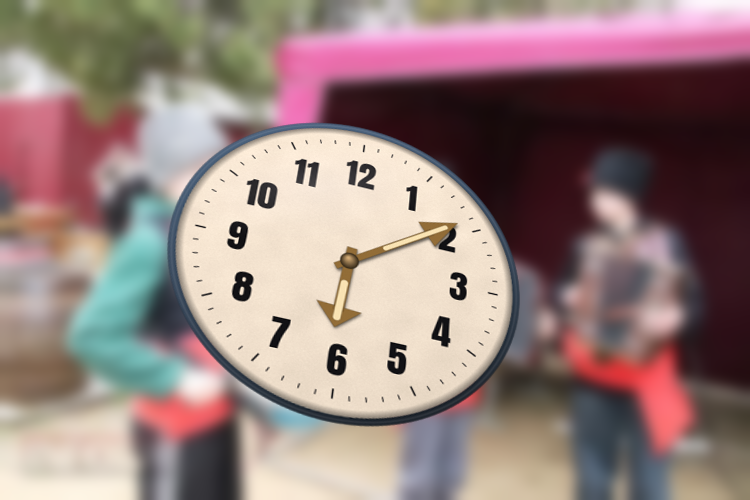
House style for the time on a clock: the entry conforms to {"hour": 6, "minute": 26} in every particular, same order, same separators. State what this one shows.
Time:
{"hour": 6, "minute": 9}
